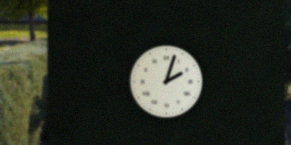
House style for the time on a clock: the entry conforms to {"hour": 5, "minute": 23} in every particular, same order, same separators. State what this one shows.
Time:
{"hour": 2, "minute": 3}
